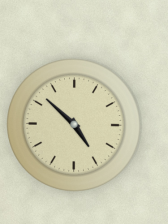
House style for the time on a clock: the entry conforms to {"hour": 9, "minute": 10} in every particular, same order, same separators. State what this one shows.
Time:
{"hour": 4, "minute": 52}
